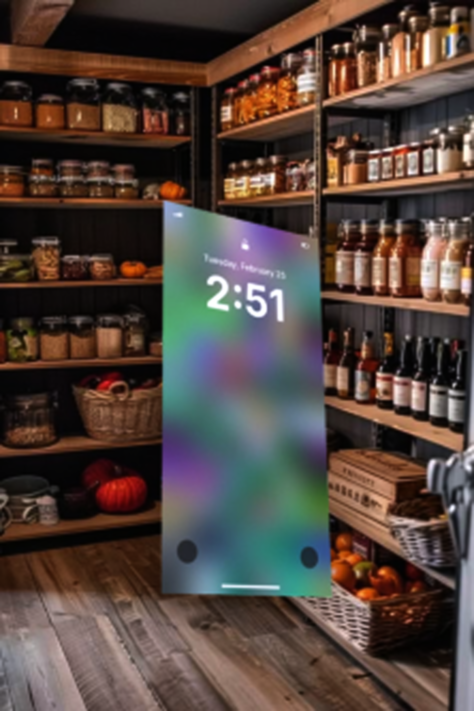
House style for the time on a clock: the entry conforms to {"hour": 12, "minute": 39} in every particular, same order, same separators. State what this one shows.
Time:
{"hour": 2, "minute": 51}
